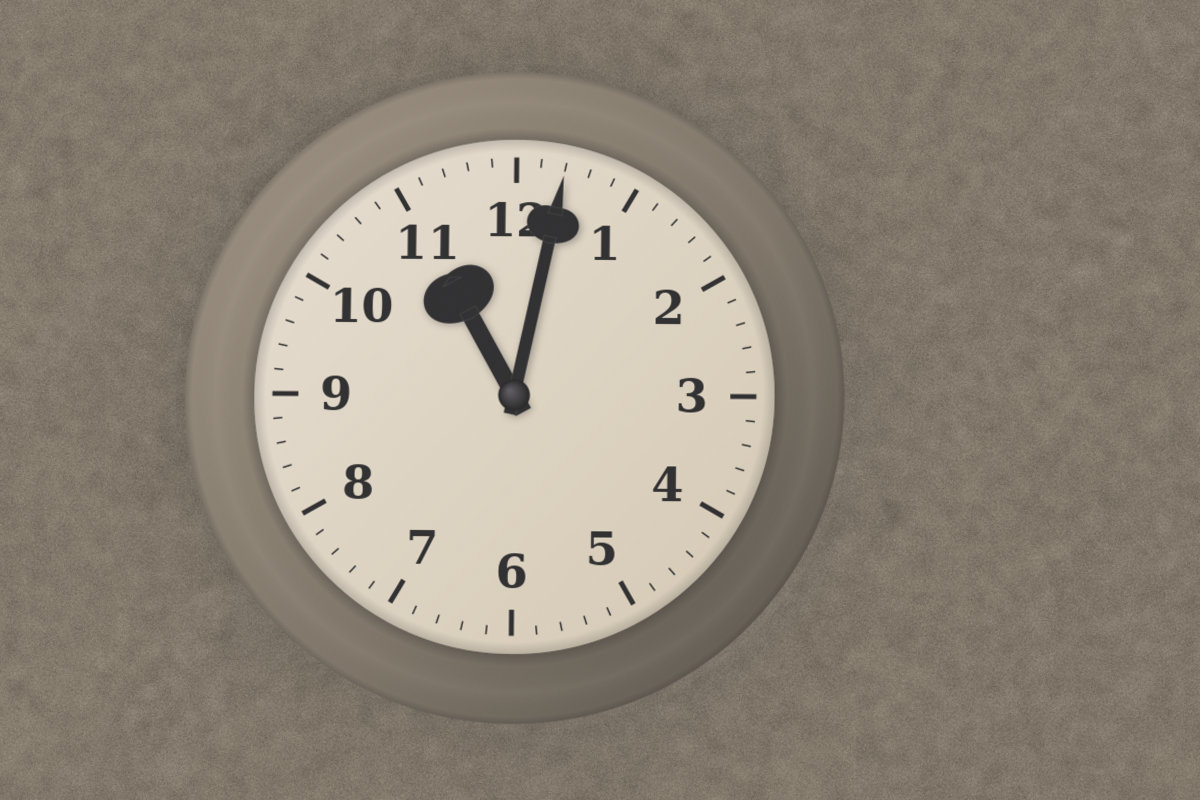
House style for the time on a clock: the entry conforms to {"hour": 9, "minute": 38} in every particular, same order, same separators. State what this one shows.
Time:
{"hour": 11, "minute": 2}
